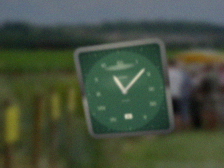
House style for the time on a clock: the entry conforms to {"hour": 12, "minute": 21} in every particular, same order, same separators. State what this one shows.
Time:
{"hour": 11, "minute": 8}
